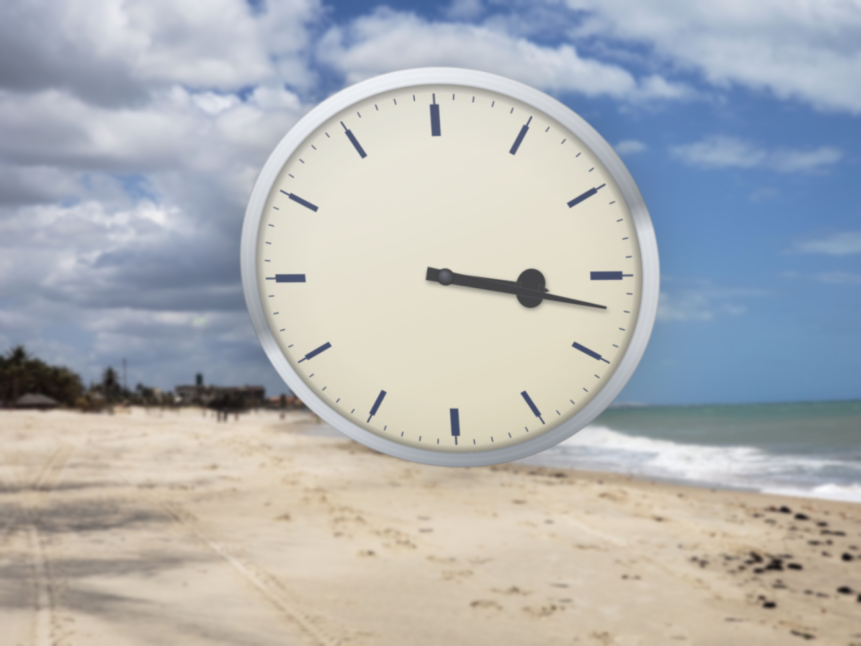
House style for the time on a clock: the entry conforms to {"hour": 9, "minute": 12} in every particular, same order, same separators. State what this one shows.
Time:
{"hour": 3, "minute": 17}
